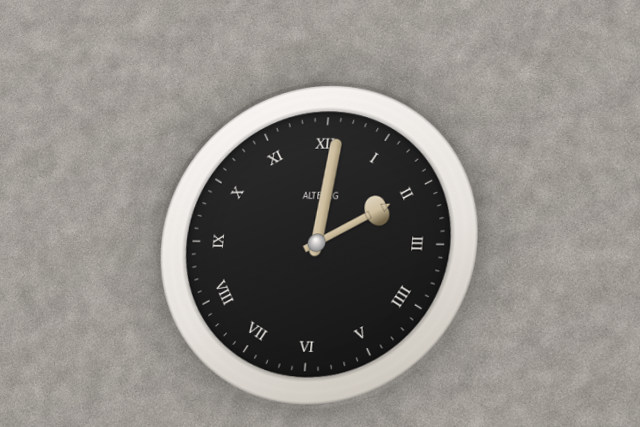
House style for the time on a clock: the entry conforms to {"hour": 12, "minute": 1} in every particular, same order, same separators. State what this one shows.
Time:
{"hour": 2, "minute": 1}
